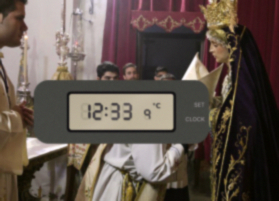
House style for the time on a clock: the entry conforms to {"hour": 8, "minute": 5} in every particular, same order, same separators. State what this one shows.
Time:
{"hour": 12, "minute": 33}
